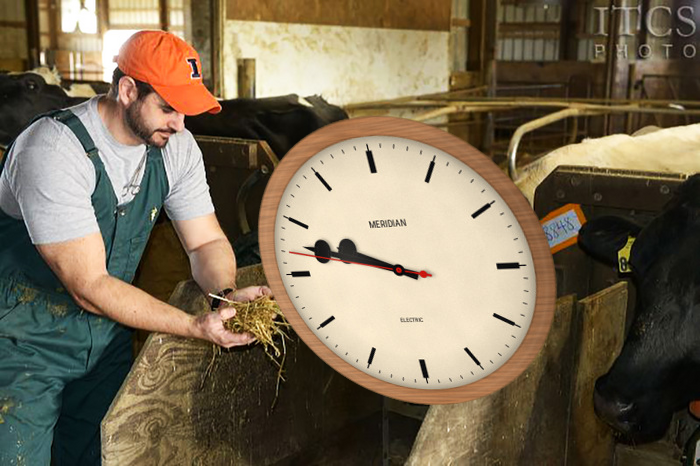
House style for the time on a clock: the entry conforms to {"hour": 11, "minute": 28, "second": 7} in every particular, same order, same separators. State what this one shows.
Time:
{"hour": 9, "minute": 47, "second": 47}
